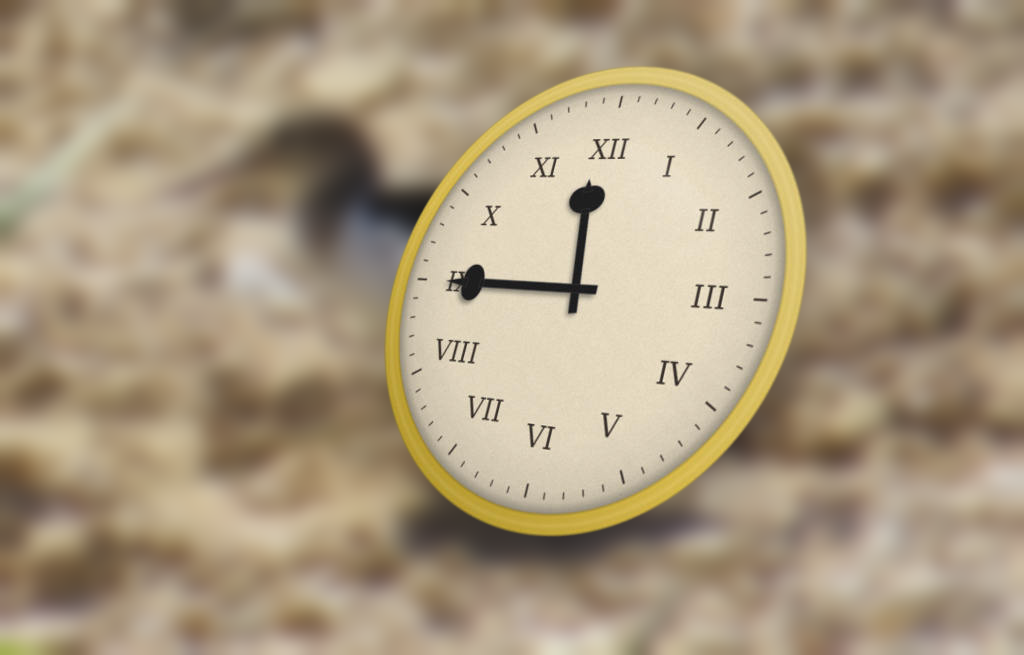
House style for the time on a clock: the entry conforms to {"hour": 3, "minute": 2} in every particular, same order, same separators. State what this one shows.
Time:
{"hour": 11, "minute": 45}
